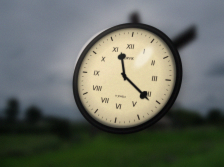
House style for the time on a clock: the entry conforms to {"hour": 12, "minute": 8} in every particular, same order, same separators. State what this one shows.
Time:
{"hour": 11, "minute": 21}
